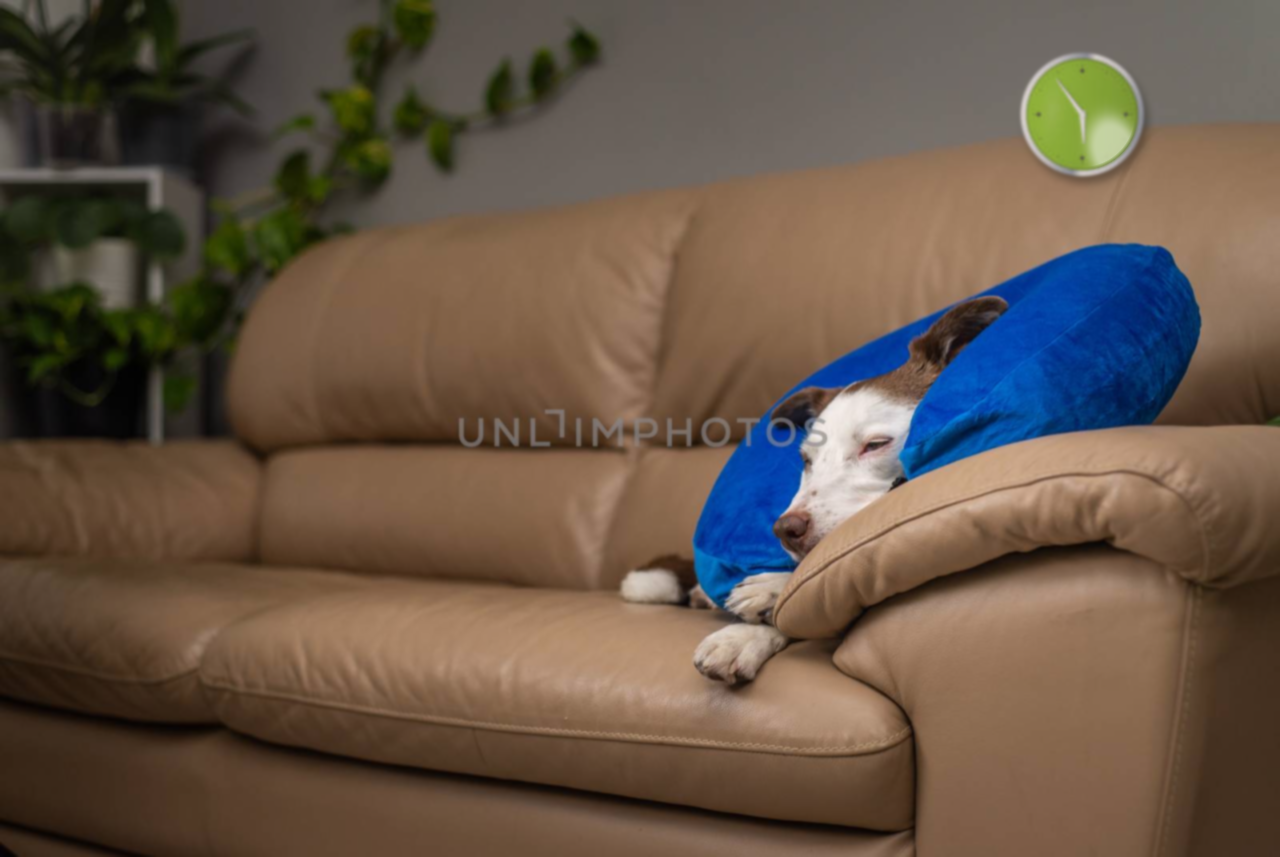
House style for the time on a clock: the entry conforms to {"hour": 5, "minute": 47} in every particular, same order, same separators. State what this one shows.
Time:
{"hour": 5, "minute": 54}
